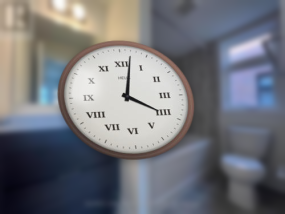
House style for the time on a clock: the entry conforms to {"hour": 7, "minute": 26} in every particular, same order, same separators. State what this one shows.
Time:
{"hour": 4, "minute": 2}
